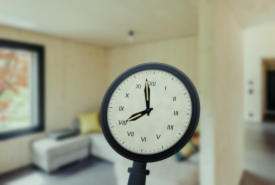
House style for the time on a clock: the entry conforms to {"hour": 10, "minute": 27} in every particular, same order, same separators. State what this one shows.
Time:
{"hour": 7, "minute": 58}
